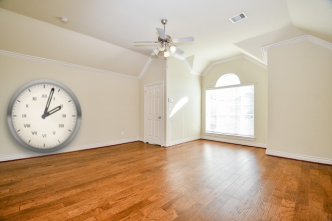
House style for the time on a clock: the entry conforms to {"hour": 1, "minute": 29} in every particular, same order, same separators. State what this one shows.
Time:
{"hour": 2, "minute": 3}
